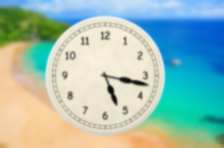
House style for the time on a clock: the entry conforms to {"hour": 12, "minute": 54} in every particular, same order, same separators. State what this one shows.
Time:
{"hour": 5, "minute": 17}
